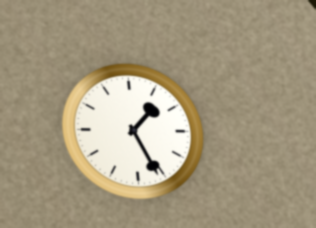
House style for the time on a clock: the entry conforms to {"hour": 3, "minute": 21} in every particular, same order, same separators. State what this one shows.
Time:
{"hour": 1, "minute": 26}
